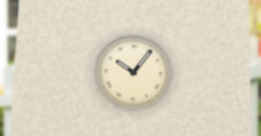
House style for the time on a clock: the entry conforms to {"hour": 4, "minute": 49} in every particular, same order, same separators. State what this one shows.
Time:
{"hour": 10, "minute": 6}
